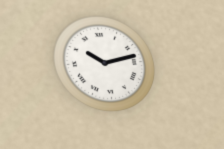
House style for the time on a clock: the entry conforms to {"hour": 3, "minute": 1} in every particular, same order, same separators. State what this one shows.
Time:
{"hour": 10, "minute": 13}
